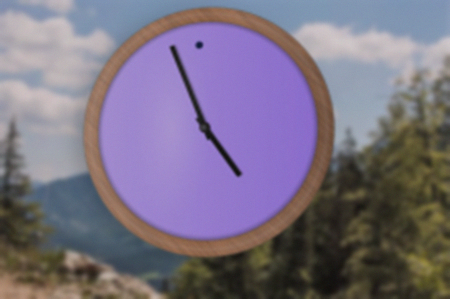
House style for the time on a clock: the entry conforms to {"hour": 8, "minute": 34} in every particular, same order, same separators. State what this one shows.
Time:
{"hour": 4, "minute": 57}
